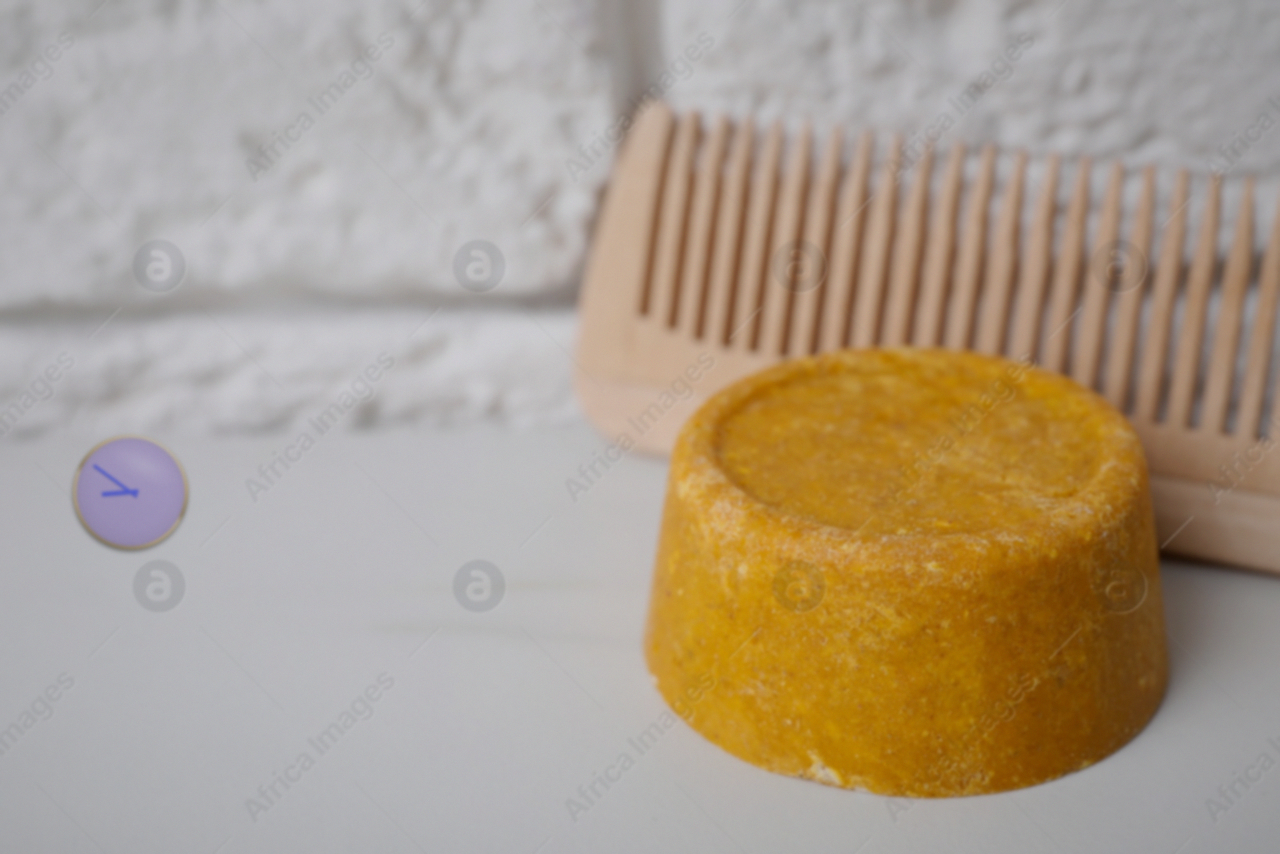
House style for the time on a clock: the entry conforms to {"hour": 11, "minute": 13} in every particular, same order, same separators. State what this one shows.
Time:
{"hour": 8, "minute": 51}
